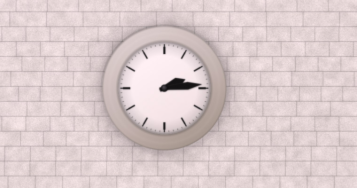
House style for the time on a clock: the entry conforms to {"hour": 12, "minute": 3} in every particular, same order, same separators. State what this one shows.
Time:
{"hour": 2, "minute": 14}
